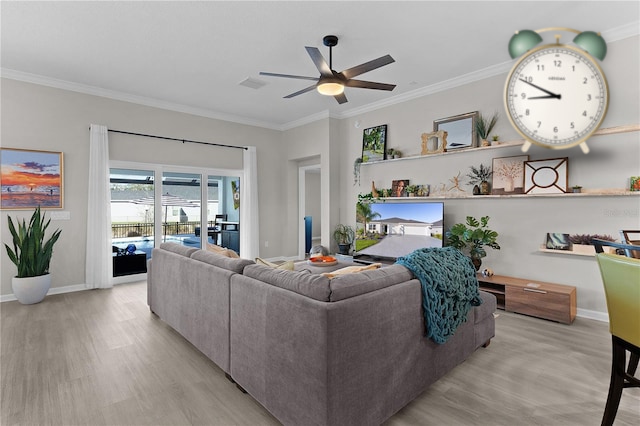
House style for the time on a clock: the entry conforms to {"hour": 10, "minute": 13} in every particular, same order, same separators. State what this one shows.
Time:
{"hour": 8, "minute": 49}
